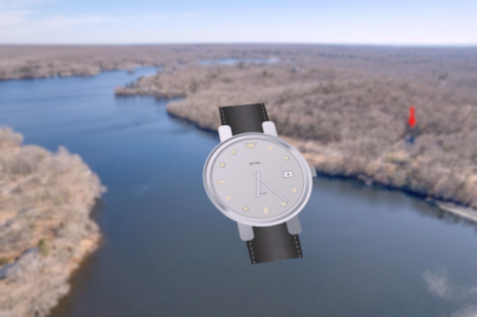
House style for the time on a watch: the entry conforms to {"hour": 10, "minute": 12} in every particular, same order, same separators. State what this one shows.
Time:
{"hour": 6, "minute": 24}
